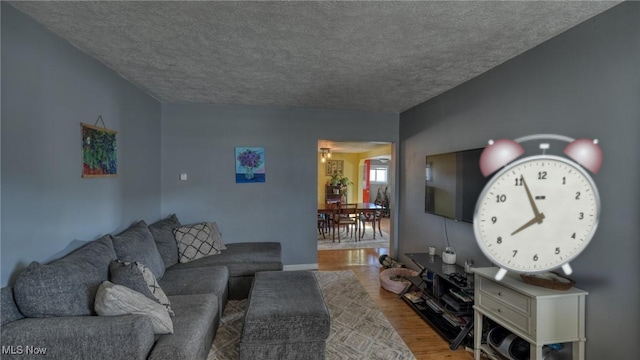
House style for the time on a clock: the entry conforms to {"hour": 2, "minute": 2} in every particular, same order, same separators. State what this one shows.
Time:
{"hour": 7, "minute": 56}
